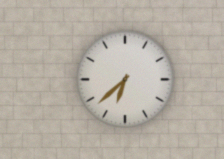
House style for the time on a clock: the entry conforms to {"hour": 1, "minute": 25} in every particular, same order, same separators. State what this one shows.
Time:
{"hour": 6, "minute": 38}
